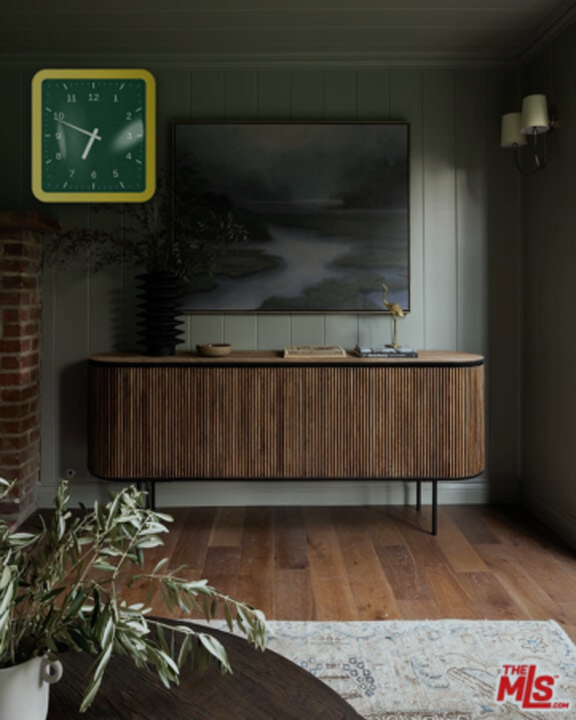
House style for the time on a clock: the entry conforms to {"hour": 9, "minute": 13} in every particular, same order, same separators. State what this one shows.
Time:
{"hour": 6, "minute": 49}
